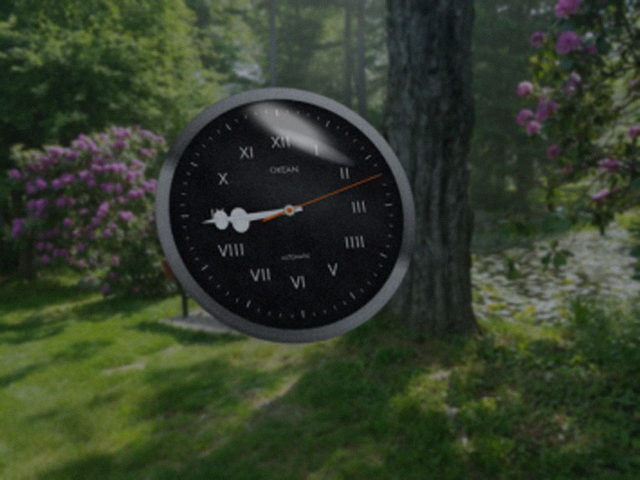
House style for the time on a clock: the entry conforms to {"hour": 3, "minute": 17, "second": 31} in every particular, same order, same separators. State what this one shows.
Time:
{"hour": 8, "minute": 44, "second": 12}
